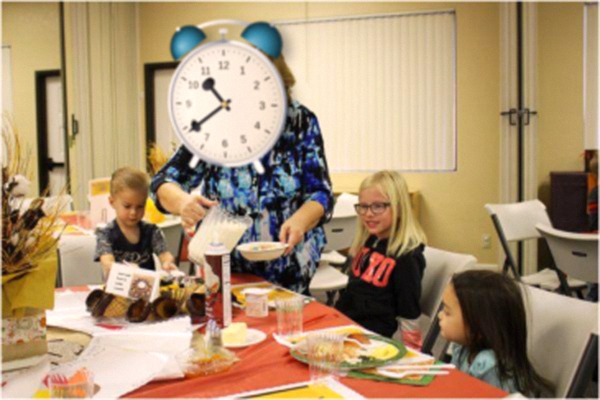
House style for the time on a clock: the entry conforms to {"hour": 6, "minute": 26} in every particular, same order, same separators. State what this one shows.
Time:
{"hour": 10, "minute": 39}
